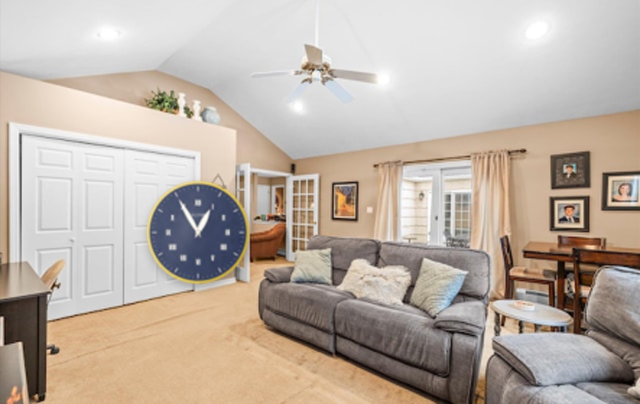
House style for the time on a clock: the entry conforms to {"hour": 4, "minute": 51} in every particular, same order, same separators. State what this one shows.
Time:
{"hour": 12, "minute": 55}
